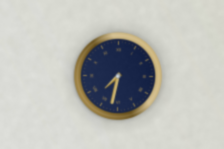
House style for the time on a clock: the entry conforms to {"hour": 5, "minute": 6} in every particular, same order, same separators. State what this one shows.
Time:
{"hour": 7, "minute": 32}
